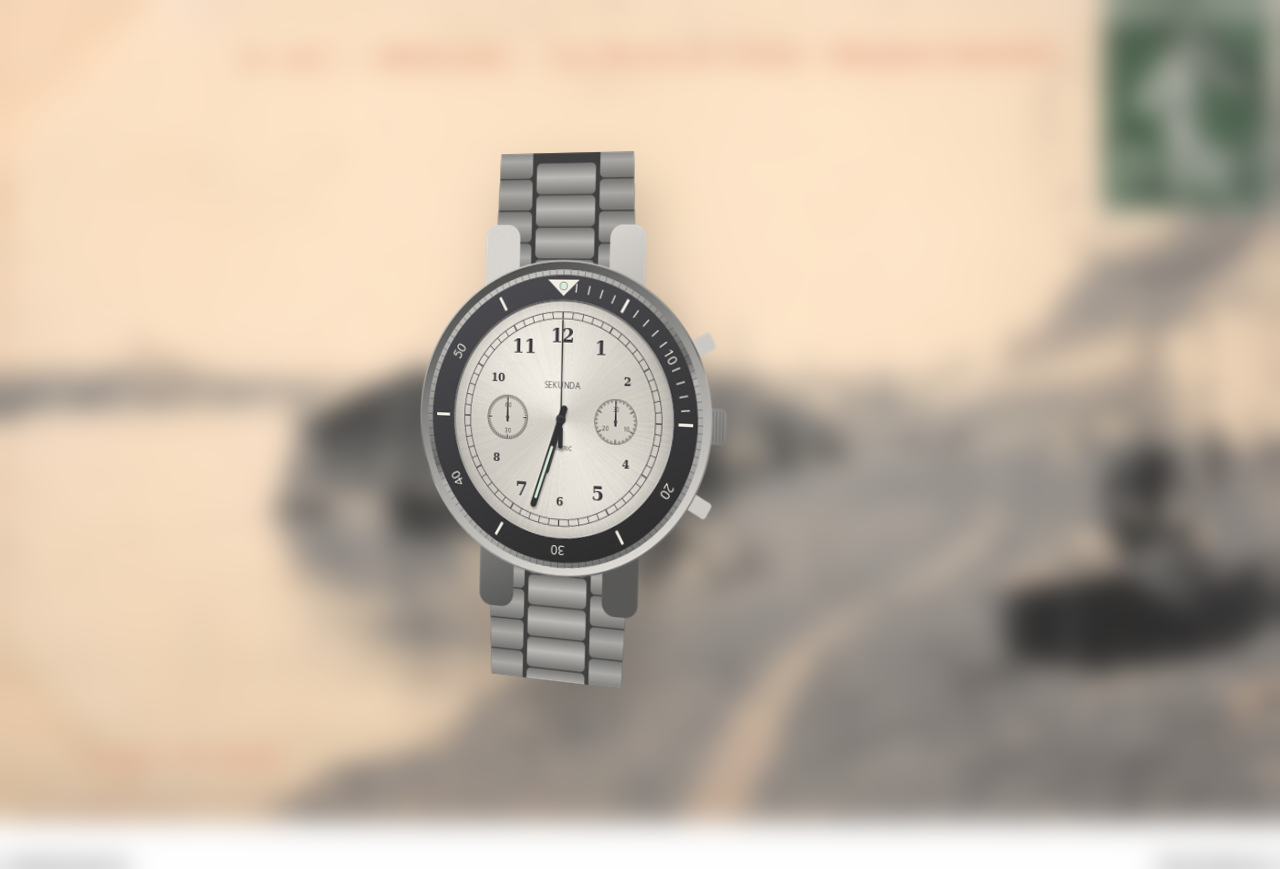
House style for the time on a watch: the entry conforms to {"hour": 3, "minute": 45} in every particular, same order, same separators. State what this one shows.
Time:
{"hour": 6, "minute": 33}
